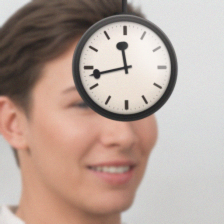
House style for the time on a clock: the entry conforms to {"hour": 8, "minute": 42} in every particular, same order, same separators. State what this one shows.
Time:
{"hour": 11, "minute": 43}
